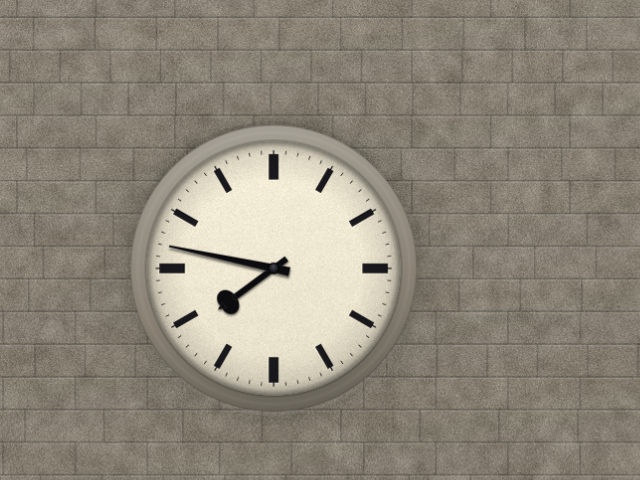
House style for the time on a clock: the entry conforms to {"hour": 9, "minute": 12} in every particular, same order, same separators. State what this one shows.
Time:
{"hour": 7, "minute": 47}
